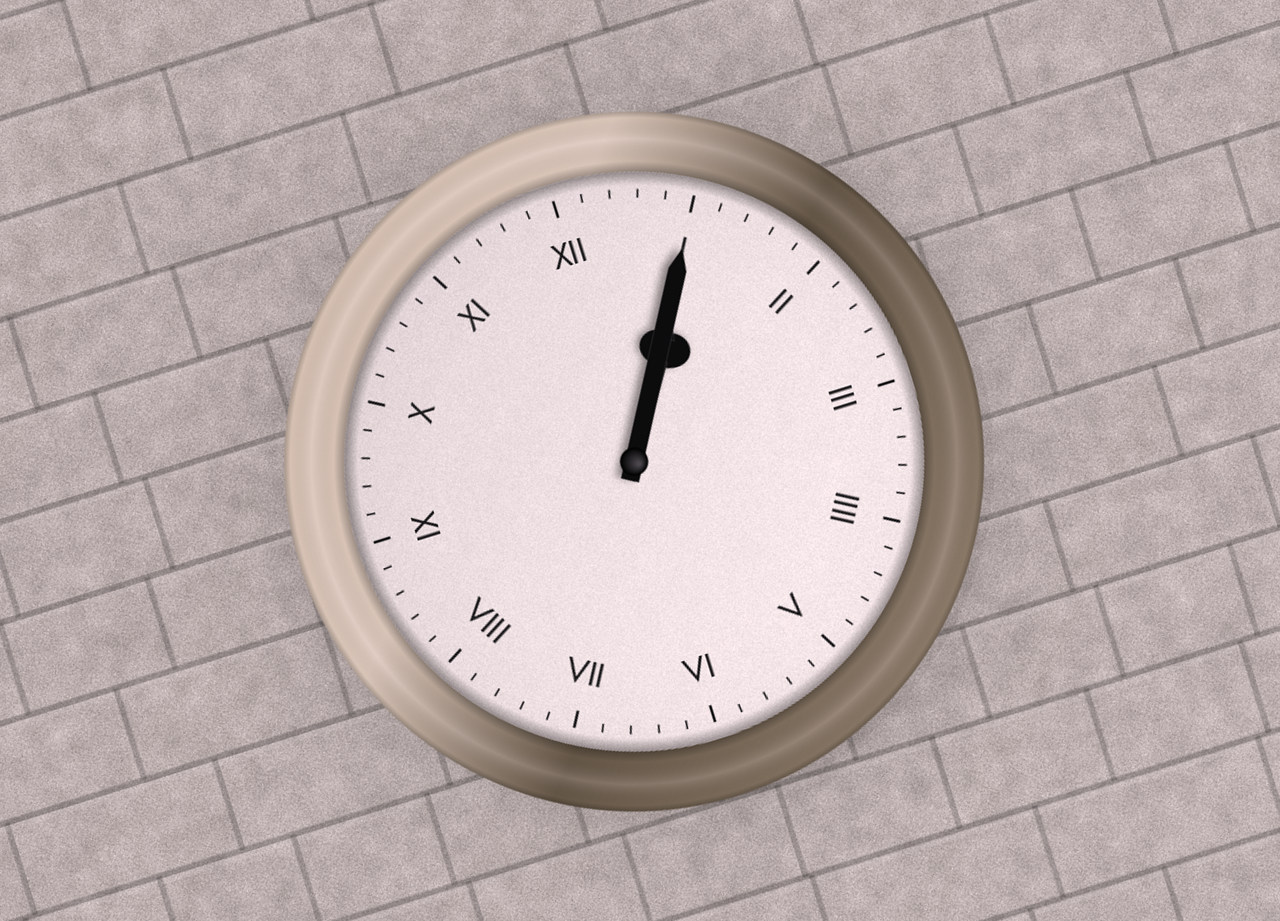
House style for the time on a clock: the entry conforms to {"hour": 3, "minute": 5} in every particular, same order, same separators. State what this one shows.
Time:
{"hour": 1, "minute": 5}
